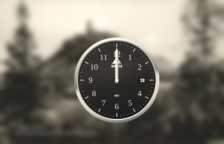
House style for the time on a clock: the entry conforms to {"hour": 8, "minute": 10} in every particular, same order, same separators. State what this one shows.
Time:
{"hour": 12, "minute": 0}
